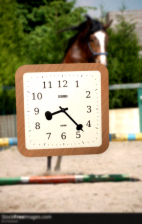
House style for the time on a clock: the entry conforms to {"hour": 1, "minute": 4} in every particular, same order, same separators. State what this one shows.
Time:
{"hour": 8, "minute": 23}
